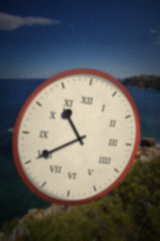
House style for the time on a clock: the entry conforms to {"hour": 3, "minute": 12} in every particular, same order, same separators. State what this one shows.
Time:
{"hour": 10, "minute": 40}
